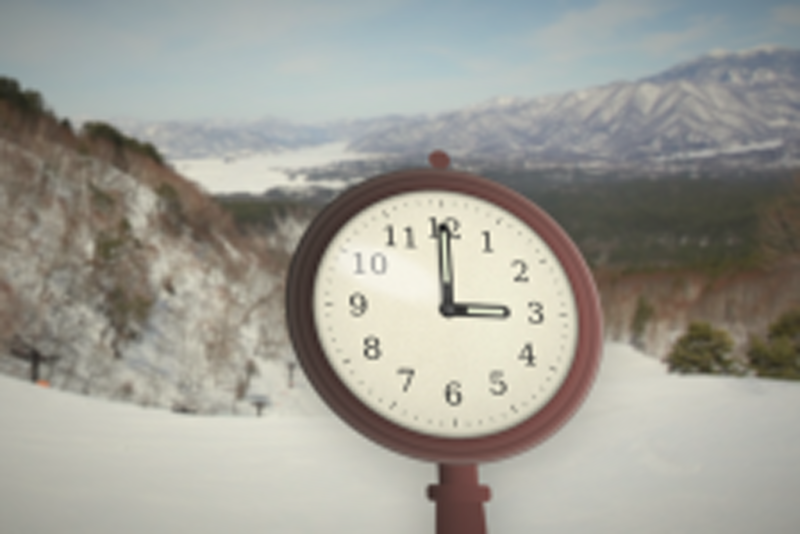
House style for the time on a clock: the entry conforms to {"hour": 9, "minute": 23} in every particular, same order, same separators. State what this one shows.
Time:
{"hour": 3, "minute": 0}
